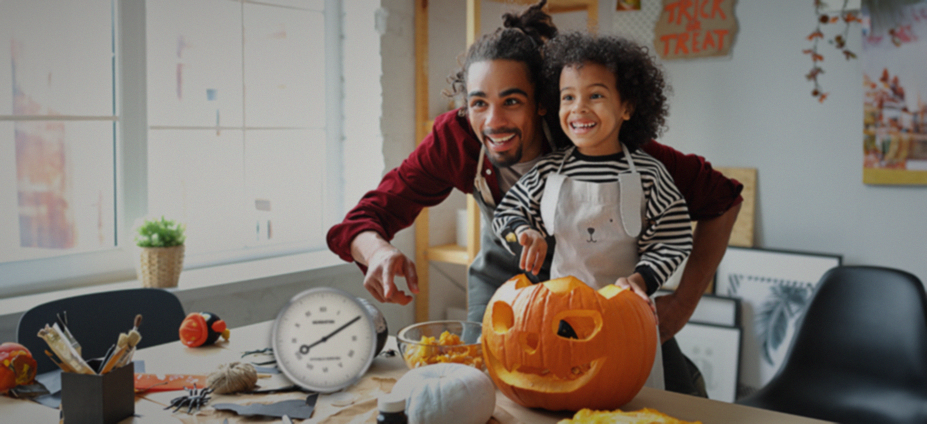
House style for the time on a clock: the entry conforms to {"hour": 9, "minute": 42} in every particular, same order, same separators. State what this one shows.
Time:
{"hour": 8, "minute": 10}
